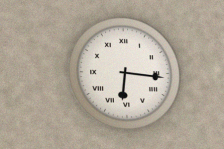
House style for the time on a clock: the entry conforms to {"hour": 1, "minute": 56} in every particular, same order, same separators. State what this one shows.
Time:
{"hour": 6, "minute": 16}
